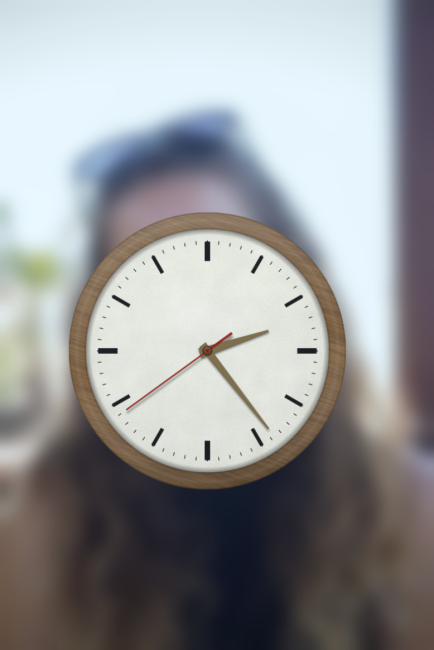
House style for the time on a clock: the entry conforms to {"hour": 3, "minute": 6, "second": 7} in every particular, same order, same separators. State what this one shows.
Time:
{"hour": 2, "minute": 23, "second": 39}
